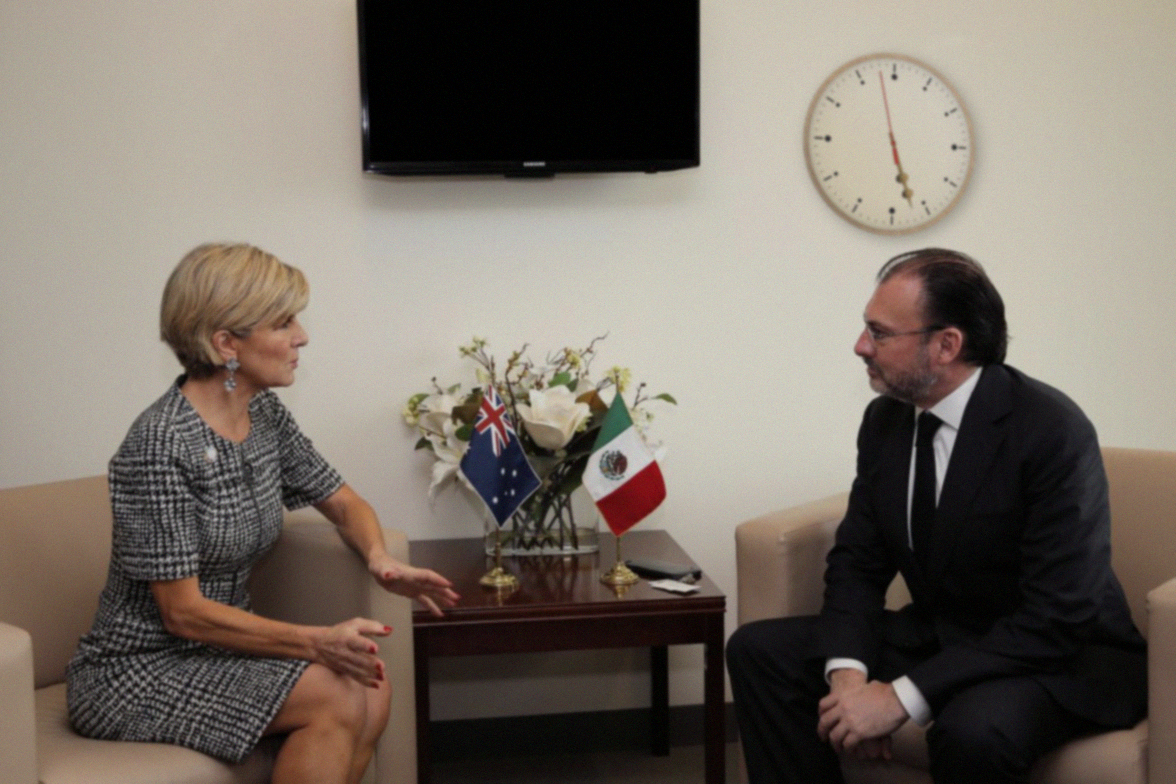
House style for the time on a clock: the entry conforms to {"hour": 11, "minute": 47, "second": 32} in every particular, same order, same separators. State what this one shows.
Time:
{"hour": 5, "minute": 26, "second": 58}
